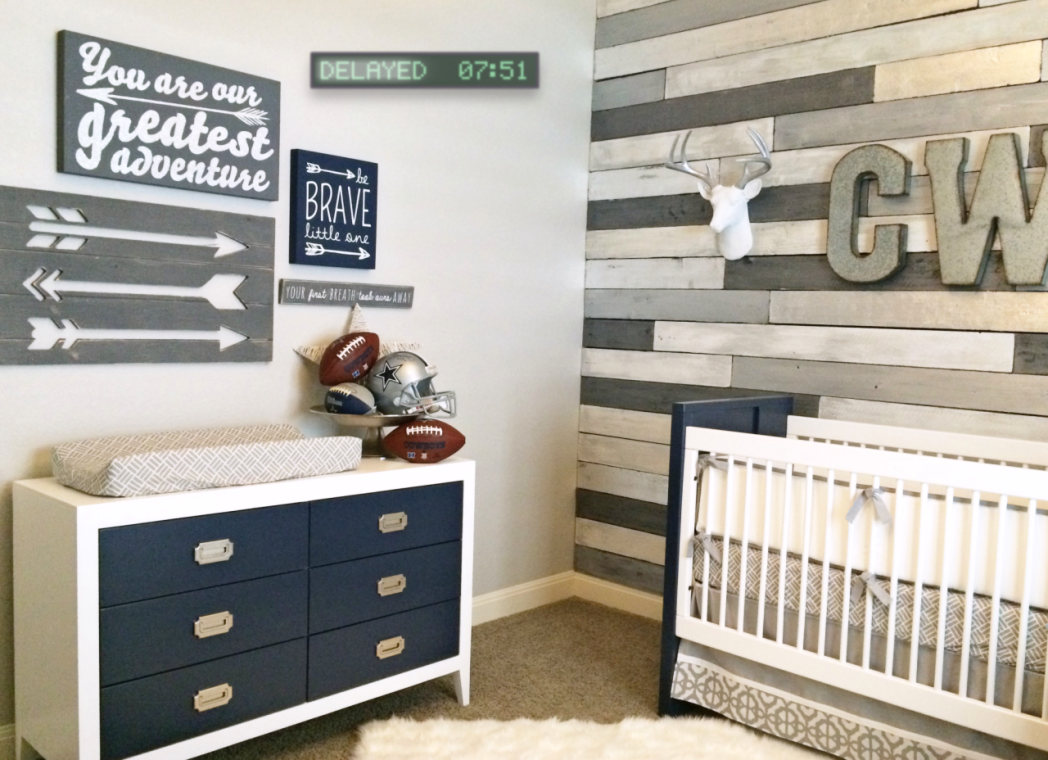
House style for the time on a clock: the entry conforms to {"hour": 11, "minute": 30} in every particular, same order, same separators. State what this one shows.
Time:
{"hour": 7, "minute": 51}
